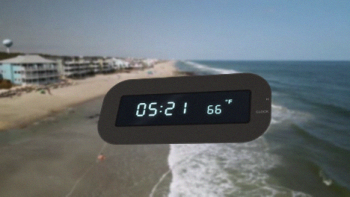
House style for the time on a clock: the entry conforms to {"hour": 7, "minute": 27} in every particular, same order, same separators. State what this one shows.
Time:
{"hour": 5, "minute": 21}
